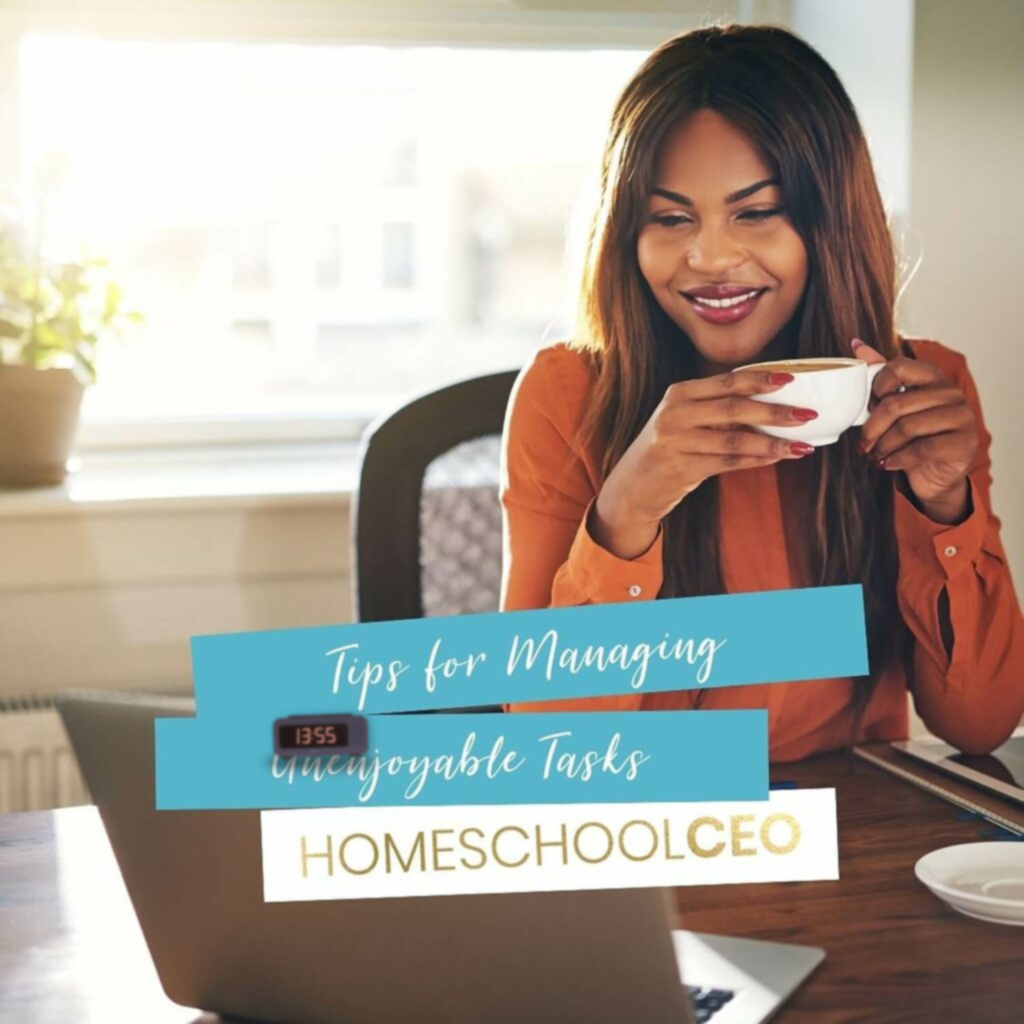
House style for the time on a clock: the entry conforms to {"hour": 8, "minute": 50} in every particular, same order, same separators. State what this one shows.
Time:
{"hour": 13, "minute": 55}
